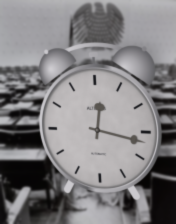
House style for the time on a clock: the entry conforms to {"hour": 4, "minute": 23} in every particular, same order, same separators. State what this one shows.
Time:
{"hour": 12, "minute": 17}
